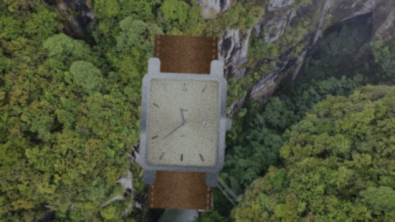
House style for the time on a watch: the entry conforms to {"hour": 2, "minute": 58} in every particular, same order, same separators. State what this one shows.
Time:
{"hour": 11, "minute": 38}
